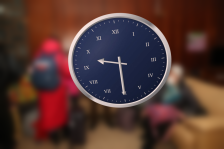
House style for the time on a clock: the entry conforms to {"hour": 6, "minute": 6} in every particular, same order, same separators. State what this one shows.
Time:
{"hour": 9, "minute": 30}
